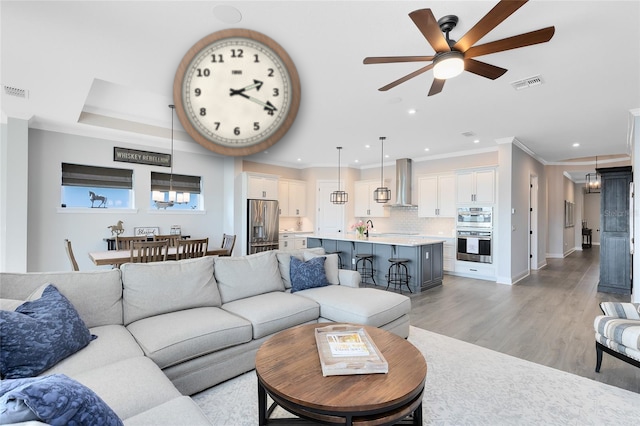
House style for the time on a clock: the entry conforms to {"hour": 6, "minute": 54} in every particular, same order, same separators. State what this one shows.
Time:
{"hour": 2, "minute": 19}
